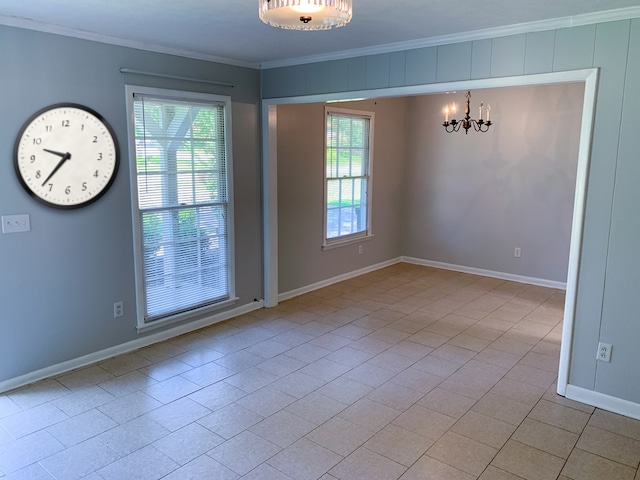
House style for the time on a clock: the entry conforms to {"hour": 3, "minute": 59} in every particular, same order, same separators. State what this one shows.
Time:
{"hour": 9, "minute": 37}
